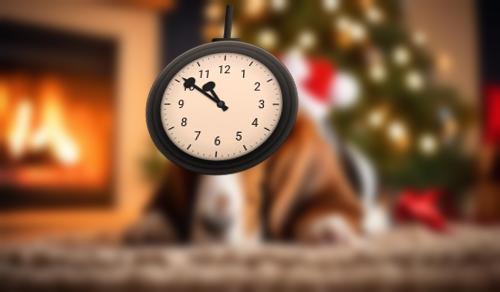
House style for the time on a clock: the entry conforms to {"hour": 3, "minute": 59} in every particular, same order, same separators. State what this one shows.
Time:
{"hour": 10, "minute": 51}
